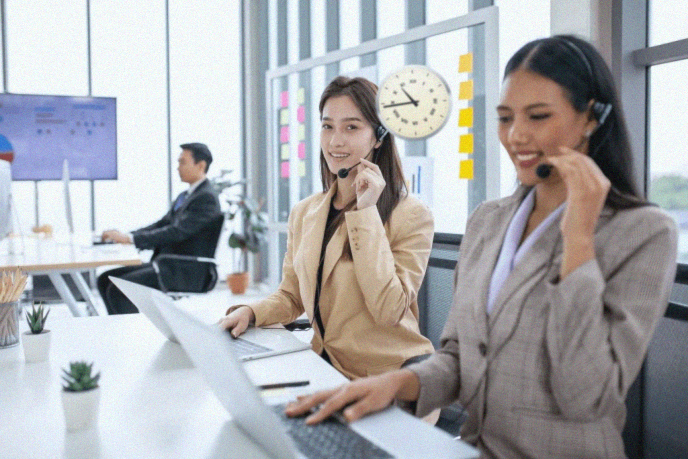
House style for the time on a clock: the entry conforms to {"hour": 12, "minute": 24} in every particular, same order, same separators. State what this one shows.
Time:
{"hour": 10, "minute": 44}
